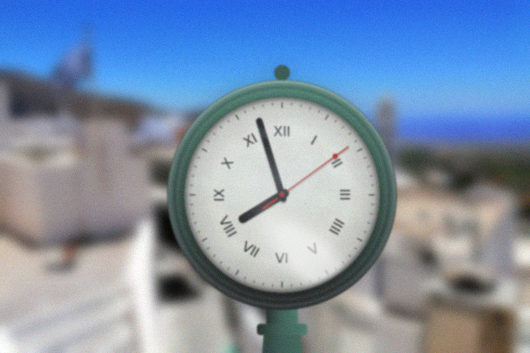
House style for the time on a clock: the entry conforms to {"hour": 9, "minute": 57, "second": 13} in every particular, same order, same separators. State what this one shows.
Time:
{"hour": 7, "minute": 57, "second": 9}
